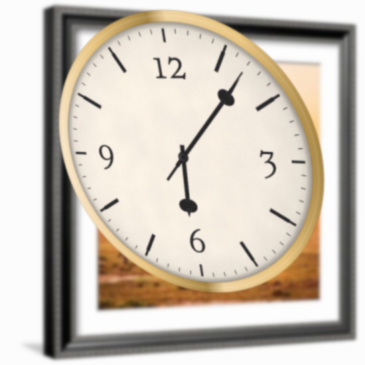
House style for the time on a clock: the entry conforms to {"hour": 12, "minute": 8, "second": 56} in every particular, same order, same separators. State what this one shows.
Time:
{"hour": 6, "minute": 7, "second": 7}
